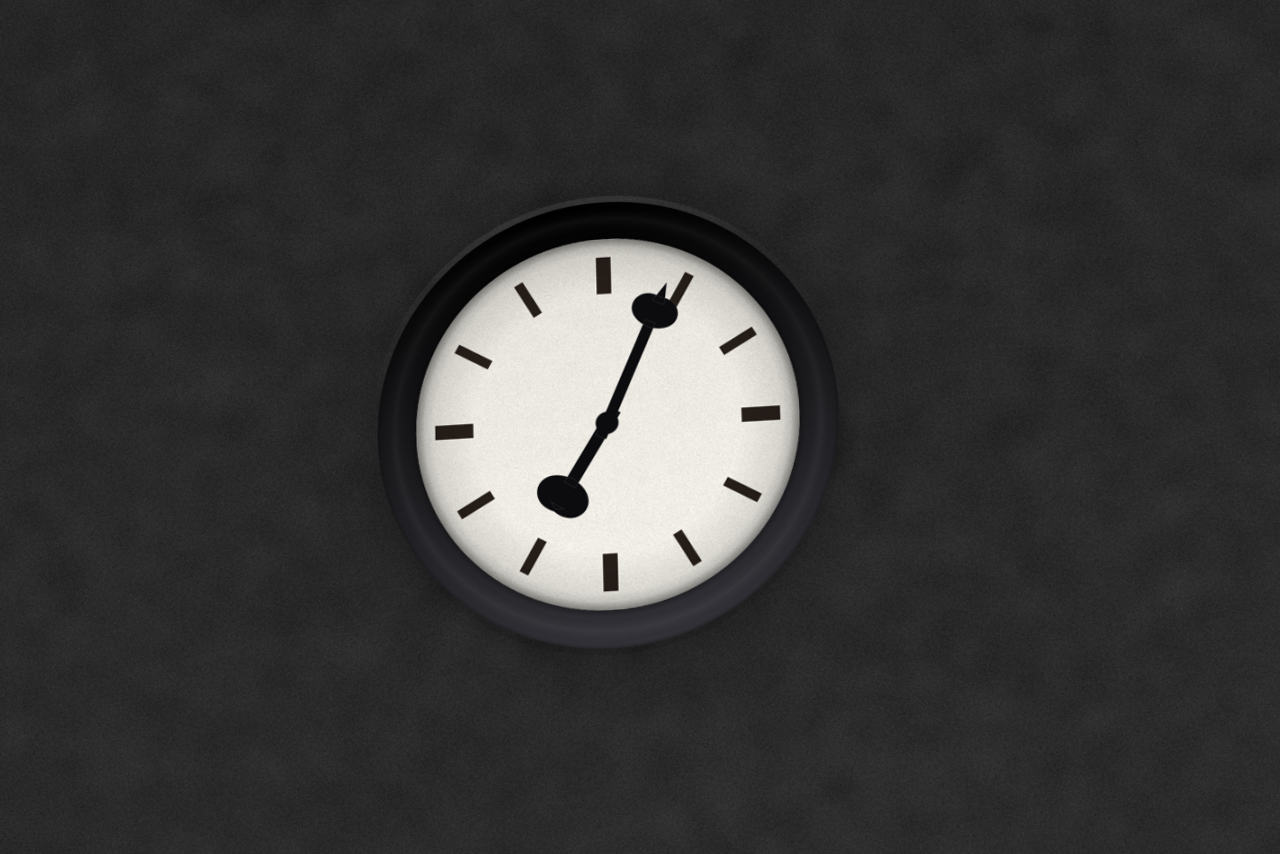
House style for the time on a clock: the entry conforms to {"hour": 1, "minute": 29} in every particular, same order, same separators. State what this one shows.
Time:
{"hour": 7, "minute": 4}
